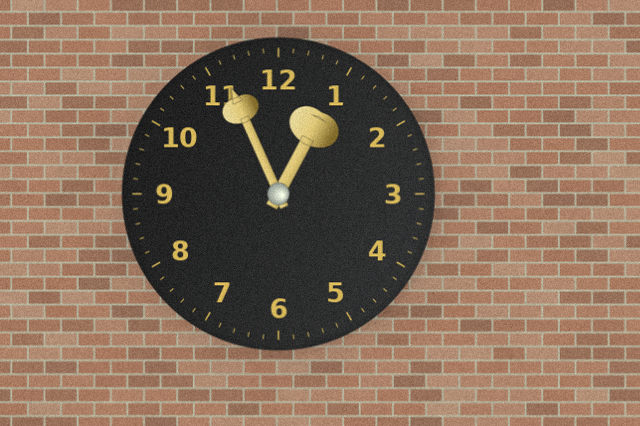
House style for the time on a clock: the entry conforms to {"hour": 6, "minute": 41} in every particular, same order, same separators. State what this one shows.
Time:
{"hour": 12, "minute": 56}
